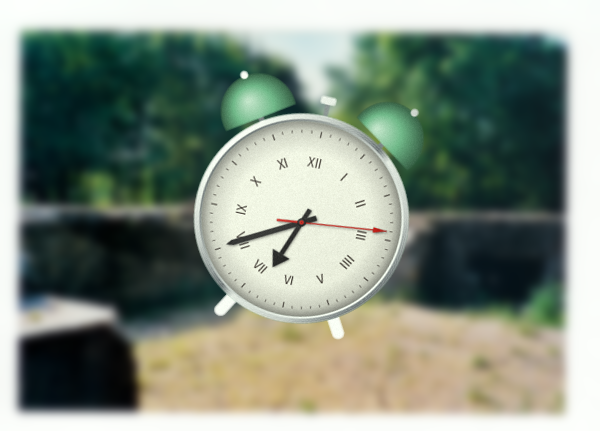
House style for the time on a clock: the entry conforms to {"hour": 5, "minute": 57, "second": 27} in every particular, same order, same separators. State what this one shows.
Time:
{"hour": 6, "minute": 40, "second": 14}
